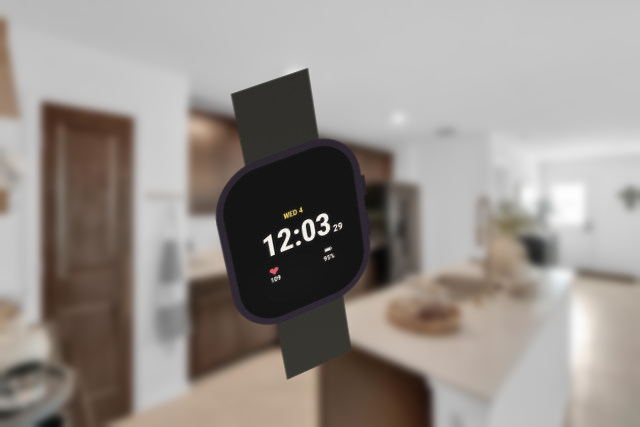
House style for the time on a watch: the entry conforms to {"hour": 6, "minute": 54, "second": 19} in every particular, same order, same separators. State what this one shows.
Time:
{"hour": 12, "minute": 3, "second": 29}
